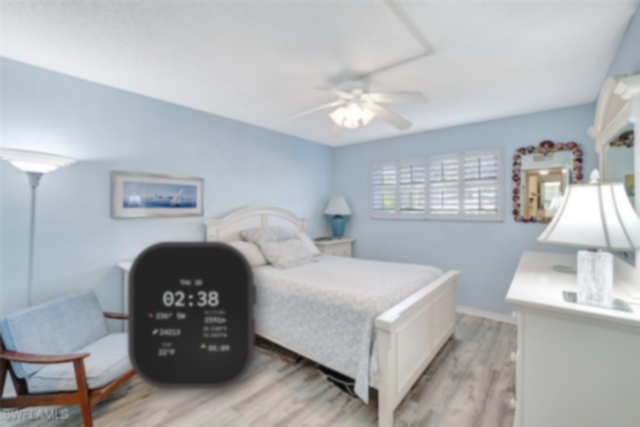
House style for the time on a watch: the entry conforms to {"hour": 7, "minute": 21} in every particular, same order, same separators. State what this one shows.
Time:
{"hour": 2, "minute": 38}
